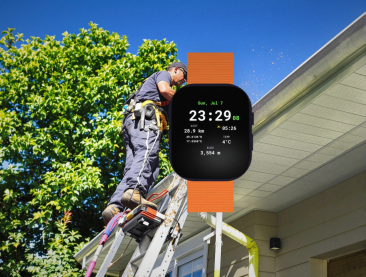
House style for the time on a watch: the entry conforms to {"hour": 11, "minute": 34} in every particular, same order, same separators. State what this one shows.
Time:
{"hour": 23, "minute": 29}
